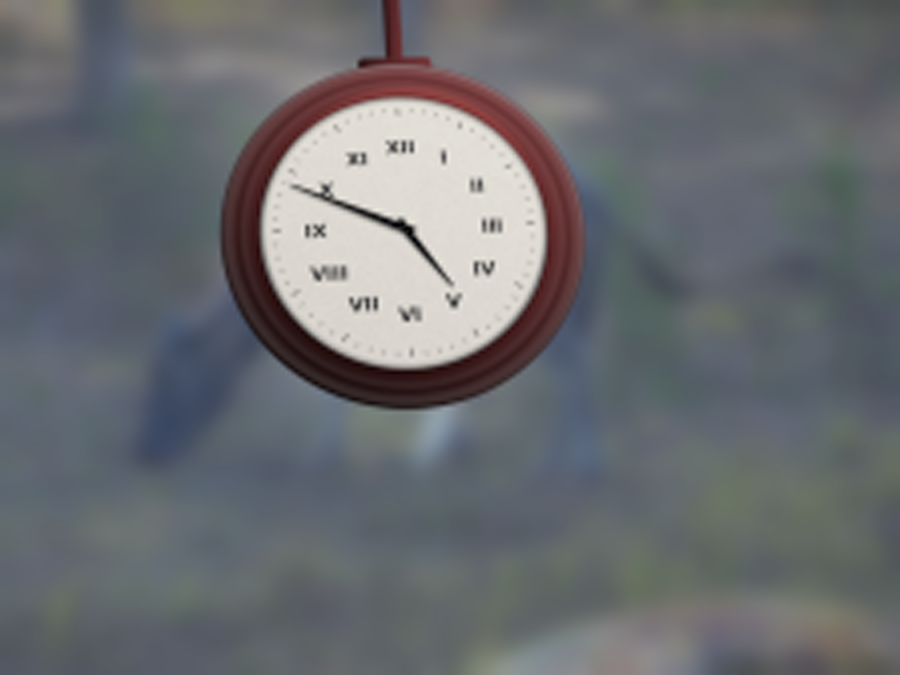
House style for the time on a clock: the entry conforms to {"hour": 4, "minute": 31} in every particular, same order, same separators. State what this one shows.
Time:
{"hour": 4, "minute": 49}
